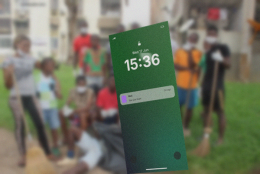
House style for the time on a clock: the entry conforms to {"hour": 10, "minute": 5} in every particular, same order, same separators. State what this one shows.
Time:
{"hour": 15, "minute": 36}
